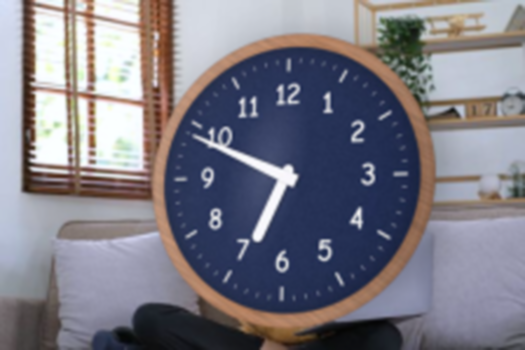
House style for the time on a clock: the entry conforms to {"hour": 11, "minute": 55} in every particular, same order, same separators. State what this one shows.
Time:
{"hour": 6, "minute": 49}
